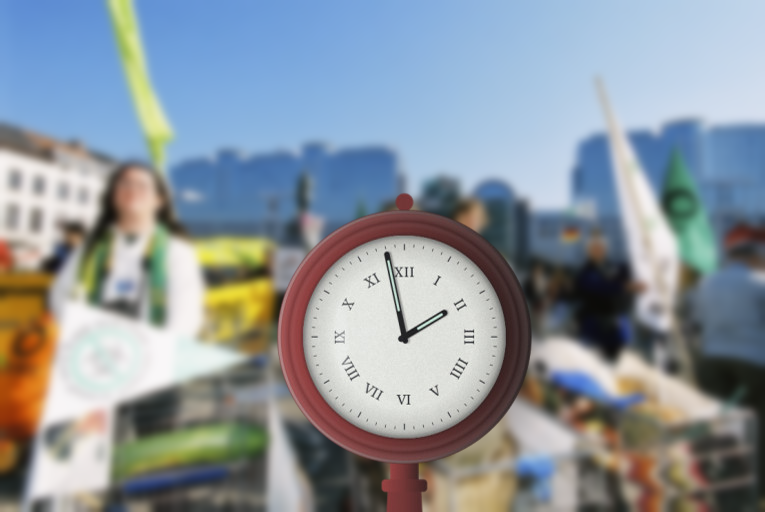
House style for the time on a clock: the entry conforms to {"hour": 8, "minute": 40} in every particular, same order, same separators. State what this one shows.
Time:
{"hour": 1, "minute": 58}
